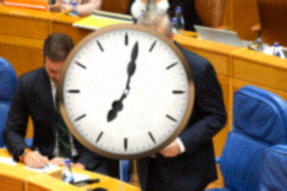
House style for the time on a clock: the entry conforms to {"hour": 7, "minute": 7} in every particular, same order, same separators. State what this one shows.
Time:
{"hour": 7, "minute": 2}
